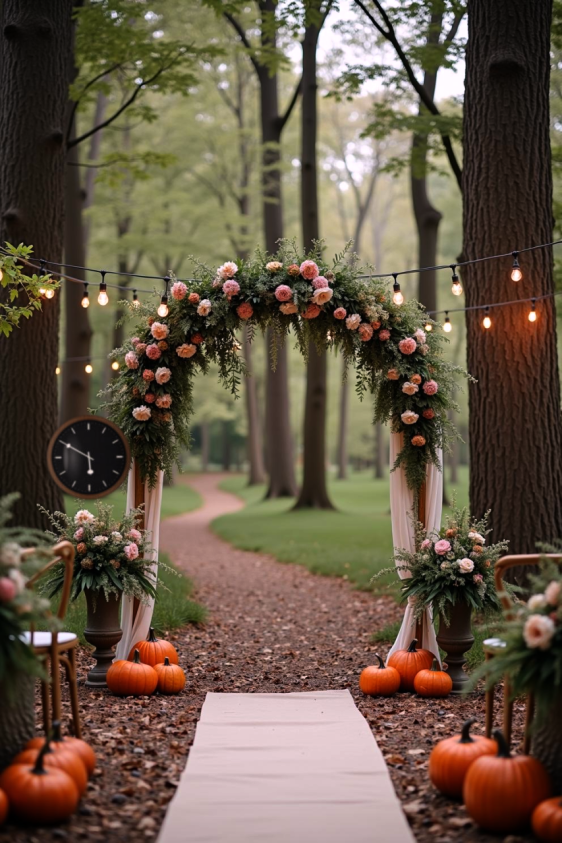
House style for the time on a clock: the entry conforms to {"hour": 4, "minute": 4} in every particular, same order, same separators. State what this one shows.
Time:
{"hour": 5, "minute": 50}
